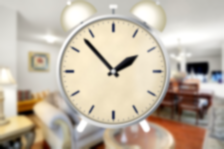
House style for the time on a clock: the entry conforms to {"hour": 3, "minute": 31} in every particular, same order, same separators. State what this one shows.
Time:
{"hour": 1, "minute": 53}
